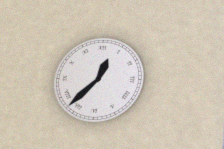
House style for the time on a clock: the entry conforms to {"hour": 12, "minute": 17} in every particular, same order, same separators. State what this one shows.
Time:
{"hour": 12, "minute": 37}
